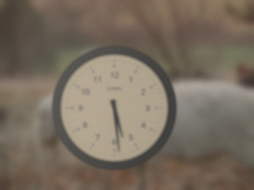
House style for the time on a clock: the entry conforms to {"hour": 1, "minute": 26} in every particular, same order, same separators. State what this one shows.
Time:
{"hour": 5, "minute": 29}
